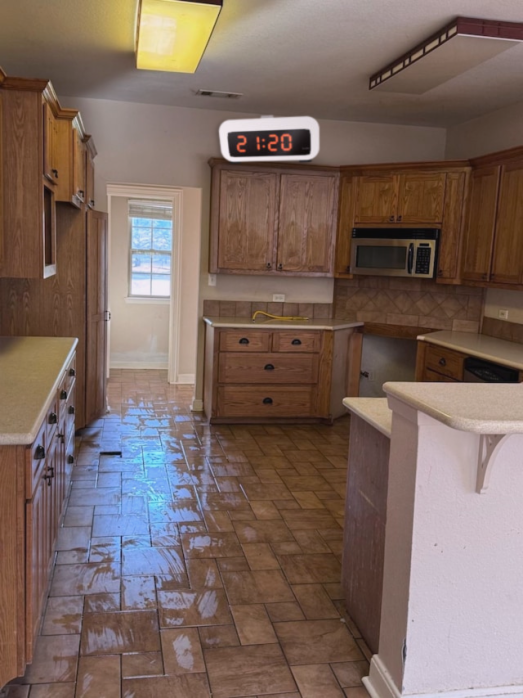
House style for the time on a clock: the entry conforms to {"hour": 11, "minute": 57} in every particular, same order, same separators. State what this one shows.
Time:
{"hour": 21, "minute": 20}
